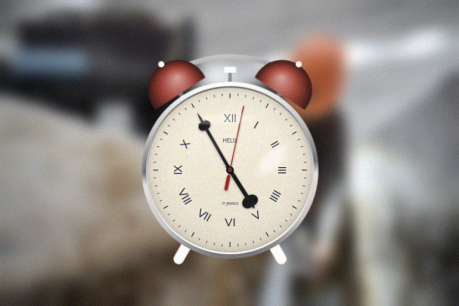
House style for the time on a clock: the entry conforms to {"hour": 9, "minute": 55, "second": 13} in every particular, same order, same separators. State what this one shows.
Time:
{"hour": 4, "minute": 55, "second": 2}
